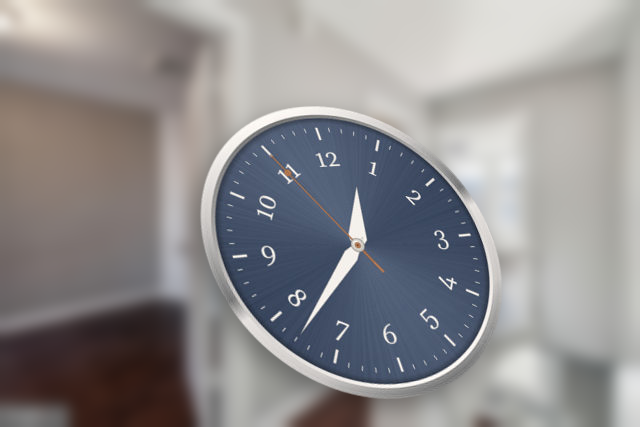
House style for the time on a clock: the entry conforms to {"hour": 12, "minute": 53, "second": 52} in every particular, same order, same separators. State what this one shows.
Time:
{"hour": 12, "minute": 37, "second": 55}
